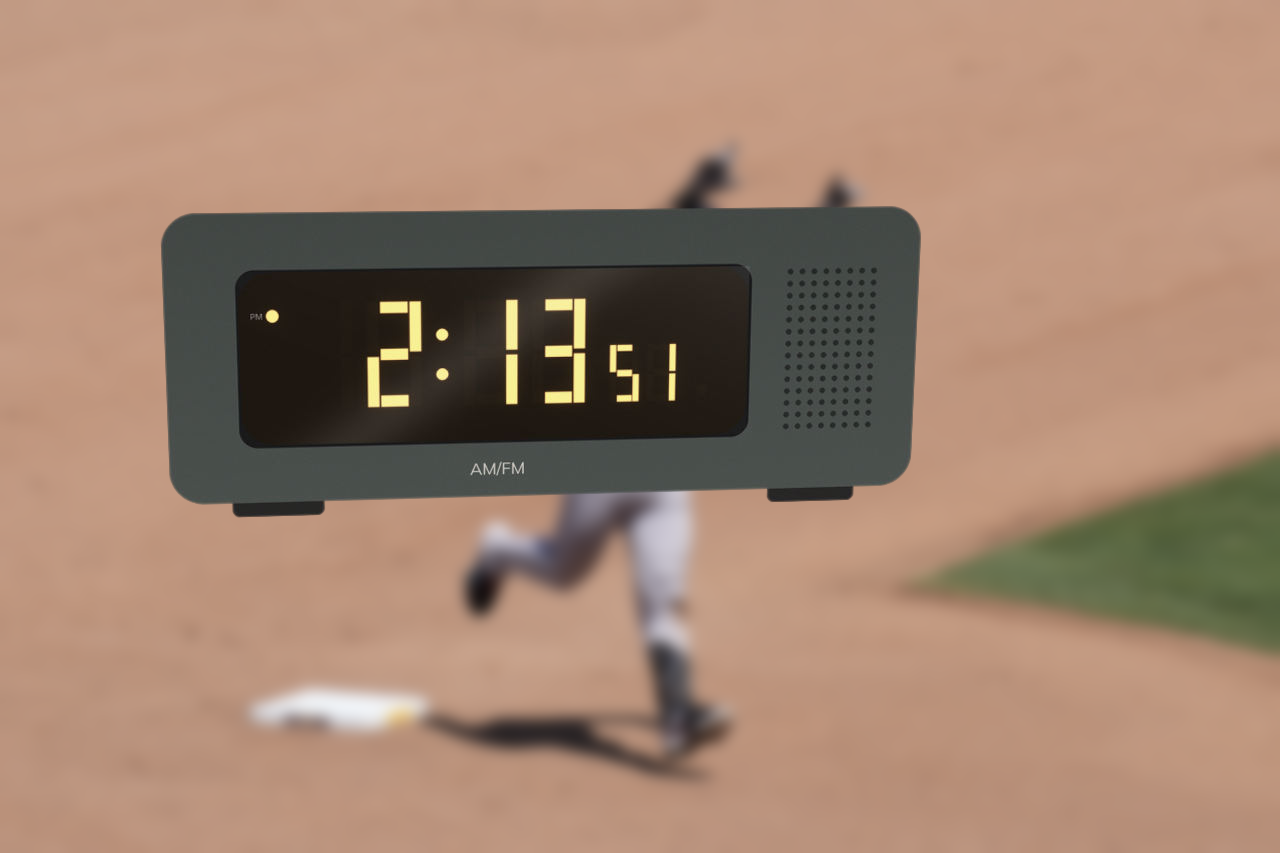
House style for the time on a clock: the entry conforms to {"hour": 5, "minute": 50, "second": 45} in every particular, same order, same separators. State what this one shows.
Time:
{"hour": 2, "minute": 13, "second": 51}
